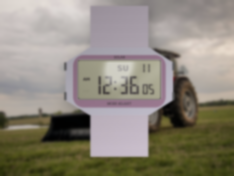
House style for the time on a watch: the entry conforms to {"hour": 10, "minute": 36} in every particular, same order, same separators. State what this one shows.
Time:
{"hour": 12, "minute": 36}
